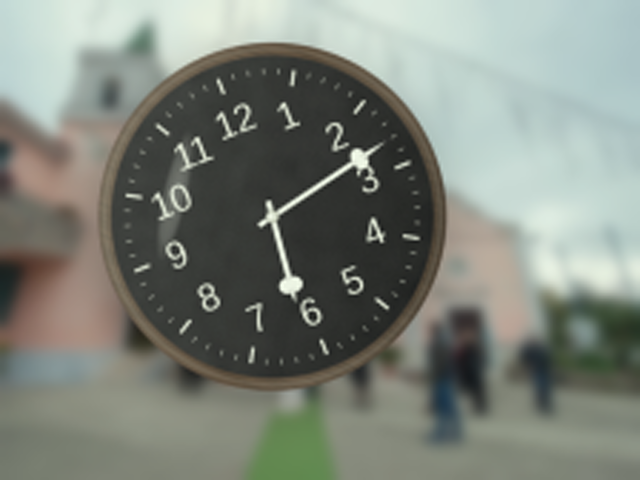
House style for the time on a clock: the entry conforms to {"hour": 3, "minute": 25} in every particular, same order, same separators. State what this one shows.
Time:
{"hour": 6, "minute": 13}
